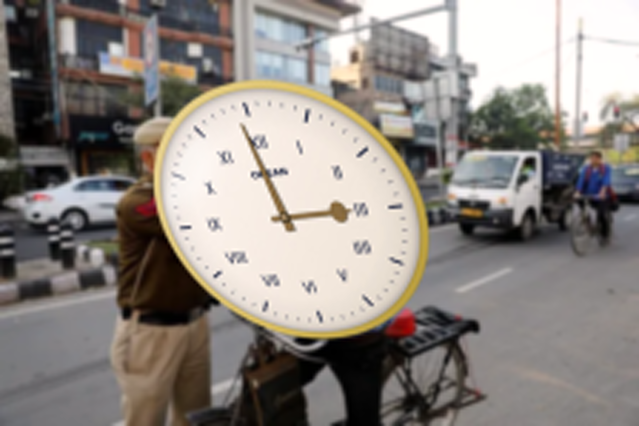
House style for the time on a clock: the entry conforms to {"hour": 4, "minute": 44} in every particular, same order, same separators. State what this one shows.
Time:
{"hour": 2, "minute": 59}
